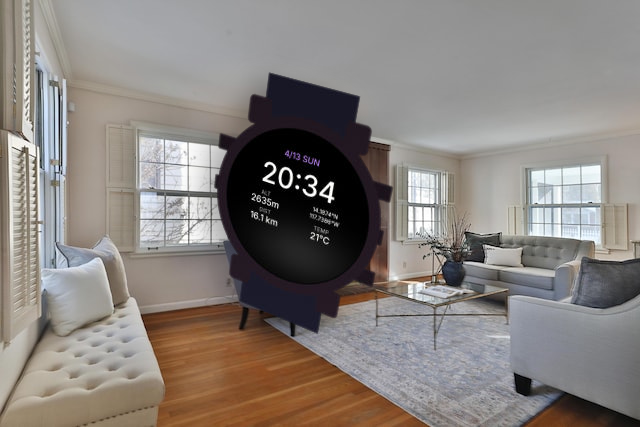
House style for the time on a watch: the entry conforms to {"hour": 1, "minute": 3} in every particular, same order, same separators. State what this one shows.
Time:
{"hour": 20, "minute": 34}
